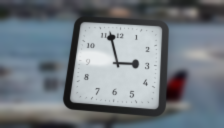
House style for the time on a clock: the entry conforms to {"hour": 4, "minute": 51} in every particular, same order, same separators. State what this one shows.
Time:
{"hour": 2, "minute": 57}
